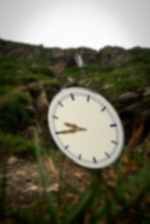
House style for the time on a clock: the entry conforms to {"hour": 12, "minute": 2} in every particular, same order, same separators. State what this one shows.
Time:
{"hour": 9, "minute": 45}
